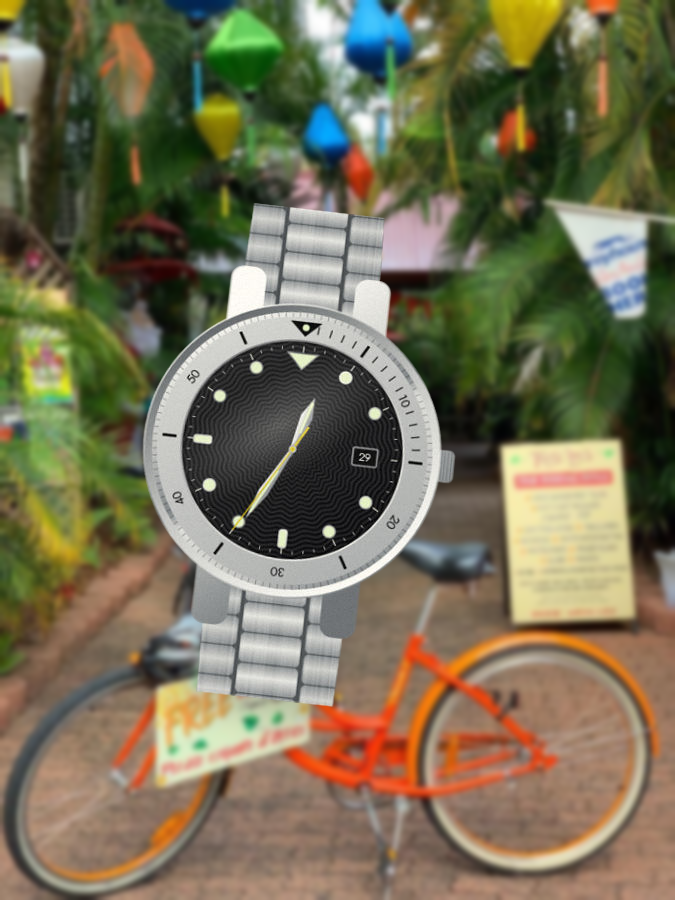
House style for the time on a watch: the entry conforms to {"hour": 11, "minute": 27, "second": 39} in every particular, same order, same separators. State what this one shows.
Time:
{"hour": 12, "minute": 34, "second": 35}
